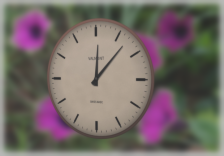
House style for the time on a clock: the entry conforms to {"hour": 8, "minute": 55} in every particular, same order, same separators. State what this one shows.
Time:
{"hour": 12, "minute": 7}
